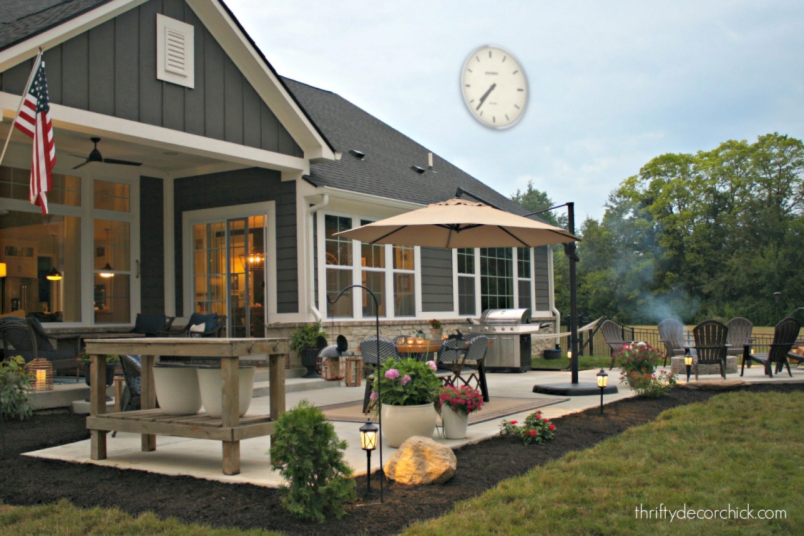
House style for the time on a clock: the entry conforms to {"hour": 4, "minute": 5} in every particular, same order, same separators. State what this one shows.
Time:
{"hour": 7, "minute": 37}
